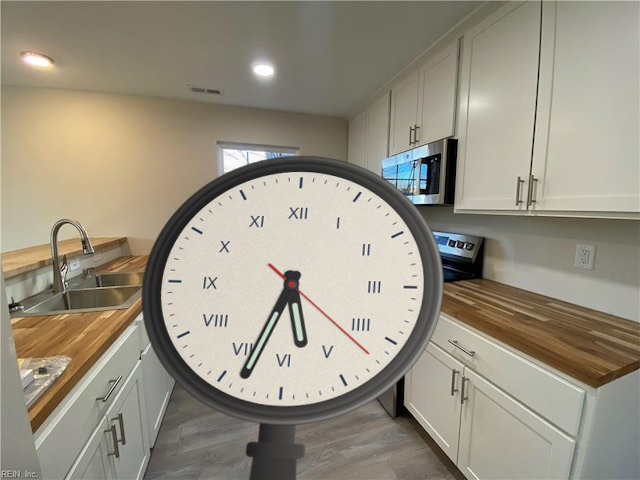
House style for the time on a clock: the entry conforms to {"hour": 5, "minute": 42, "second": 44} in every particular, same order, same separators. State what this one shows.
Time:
{"hour": 5, "minute": 33, "second": 22}
